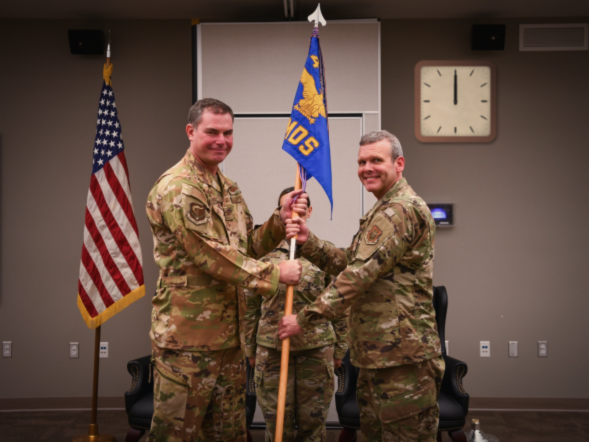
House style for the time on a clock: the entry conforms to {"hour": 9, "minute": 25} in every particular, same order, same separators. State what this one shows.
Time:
{"hour": 12, "minute": 0}
